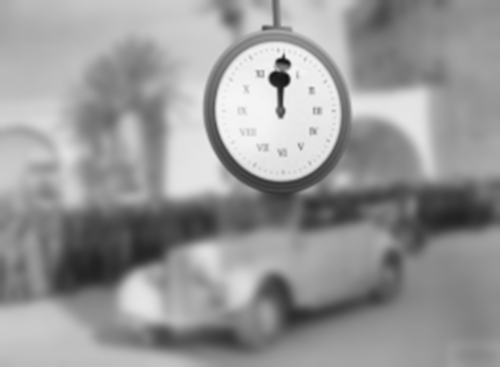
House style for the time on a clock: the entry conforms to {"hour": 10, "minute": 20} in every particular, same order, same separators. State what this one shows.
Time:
{"hour": 12, "minute": 1}
